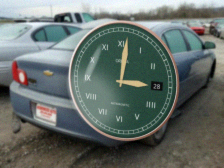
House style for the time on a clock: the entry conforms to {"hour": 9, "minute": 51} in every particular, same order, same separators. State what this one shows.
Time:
{"hour": 3, "minute": 1}
